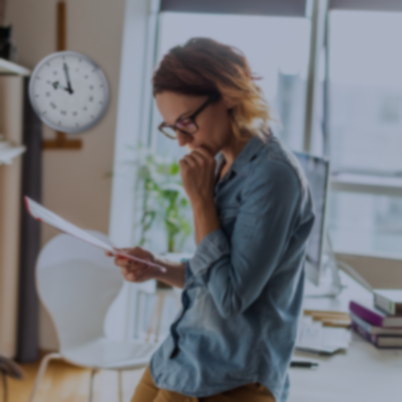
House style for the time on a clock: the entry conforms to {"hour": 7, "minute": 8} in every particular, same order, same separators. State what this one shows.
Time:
{"hour": 10, "minute": 0}
